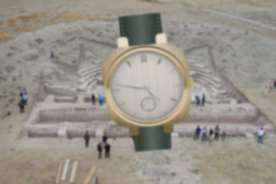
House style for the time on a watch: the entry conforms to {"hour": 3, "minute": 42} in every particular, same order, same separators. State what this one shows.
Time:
{"hour": 4, "minute": 47}
